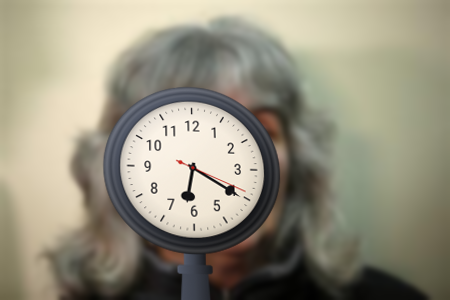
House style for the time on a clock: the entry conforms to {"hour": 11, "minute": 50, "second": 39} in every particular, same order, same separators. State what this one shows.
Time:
{"hour": 6, "minute": 20, "second": 19}
